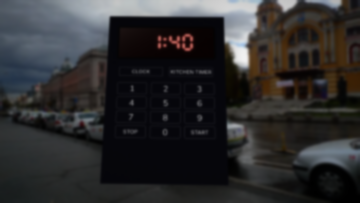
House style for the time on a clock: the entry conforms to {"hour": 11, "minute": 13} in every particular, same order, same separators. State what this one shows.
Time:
{"hour": 1, "minute": 40}
